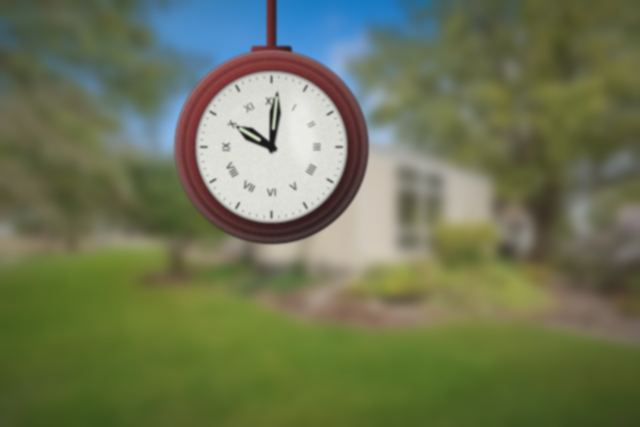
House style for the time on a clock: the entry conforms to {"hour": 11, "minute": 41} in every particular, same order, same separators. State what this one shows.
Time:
{"hour": 10, "minute": 1}
